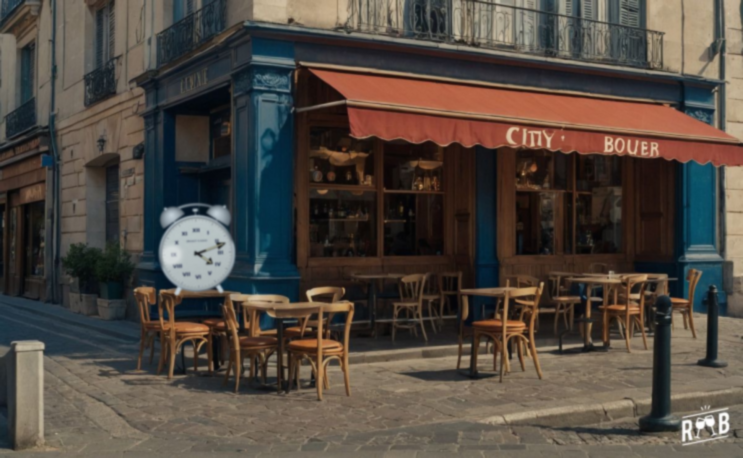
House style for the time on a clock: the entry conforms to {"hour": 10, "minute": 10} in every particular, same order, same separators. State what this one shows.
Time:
{"hour": 4, "minute": 12}
